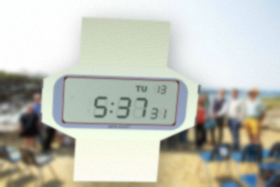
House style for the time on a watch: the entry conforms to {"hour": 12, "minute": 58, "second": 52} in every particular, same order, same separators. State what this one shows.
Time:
{"hour": 5, "minute": 37, "second": 31}
